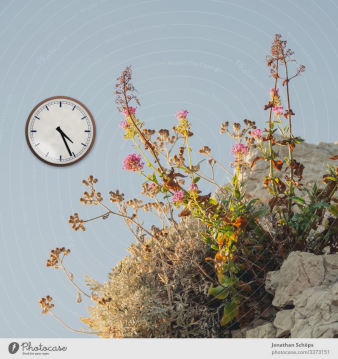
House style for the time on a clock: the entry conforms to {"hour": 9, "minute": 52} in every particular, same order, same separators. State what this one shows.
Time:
{"hour": 4, "minute": 26}
